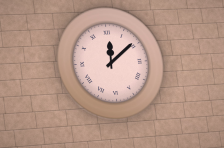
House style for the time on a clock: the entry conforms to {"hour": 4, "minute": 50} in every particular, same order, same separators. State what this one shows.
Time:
{"hour": 12, "minute": 9}
